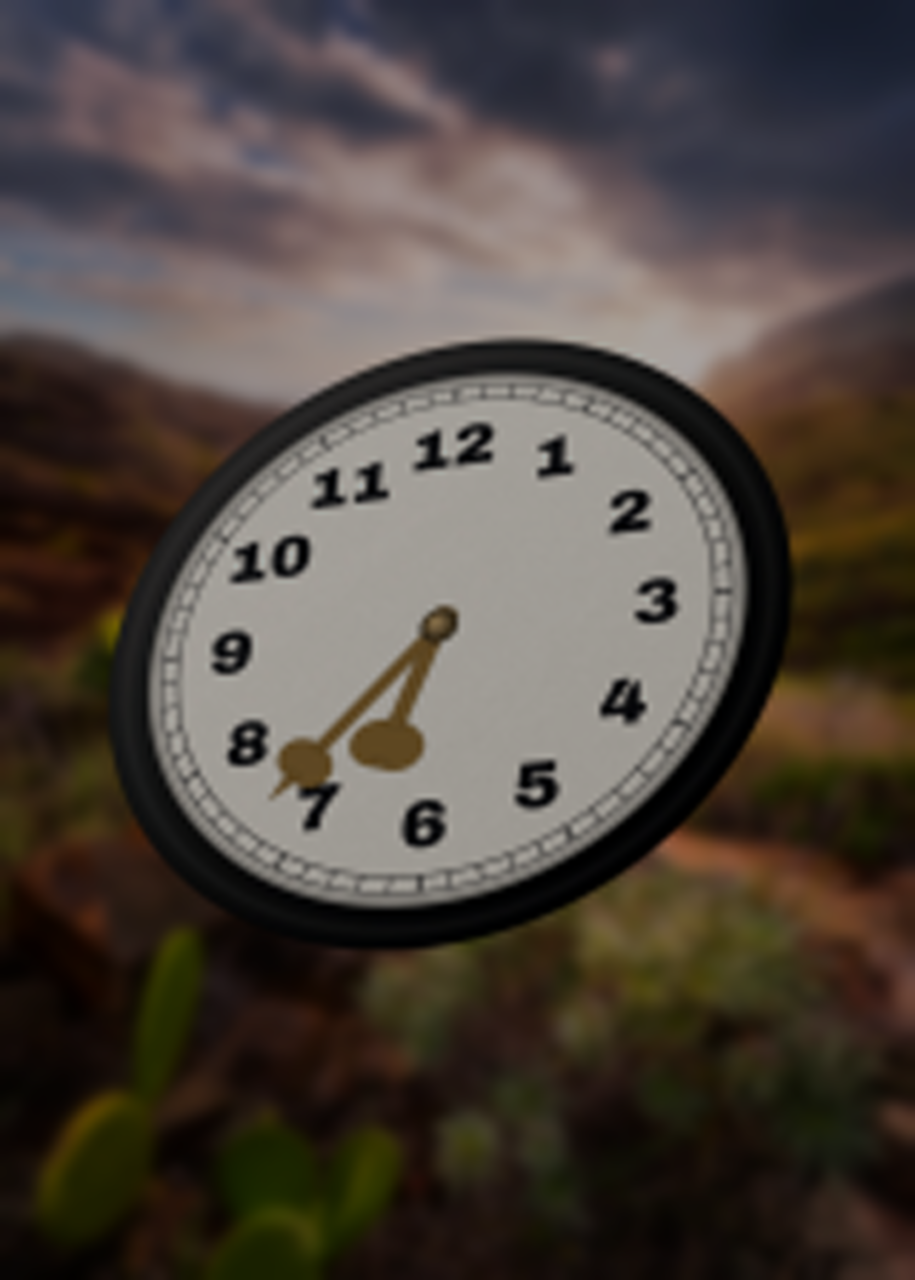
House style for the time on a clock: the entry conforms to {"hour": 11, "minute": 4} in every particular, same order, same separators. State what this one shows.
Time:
{"hour": 6, "minute": 37}
